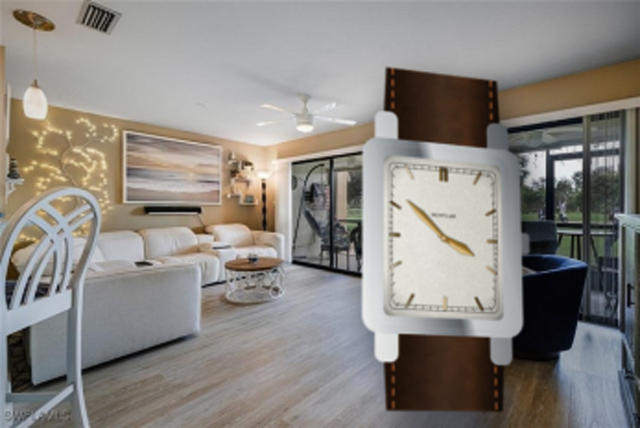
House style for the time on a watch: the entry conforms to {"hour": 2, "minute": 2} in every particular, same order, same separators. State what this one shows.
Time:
{"hour": 3, "minute": 52}
